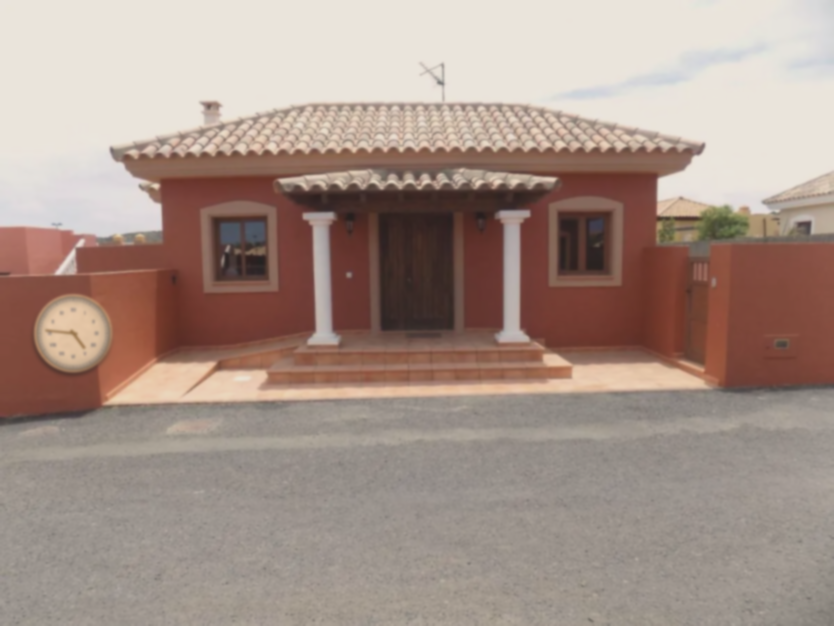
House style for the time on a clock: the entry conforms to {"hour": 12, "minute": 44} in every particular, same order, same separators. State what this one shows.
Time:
{"hour": 4, "minute": 46}
